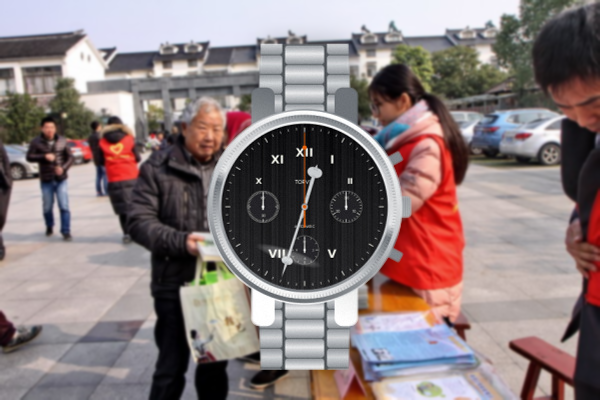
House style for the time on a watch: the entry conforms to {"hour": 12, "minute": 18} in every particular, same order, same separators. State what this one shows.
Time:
{"hour": 12, "minute": 33}
